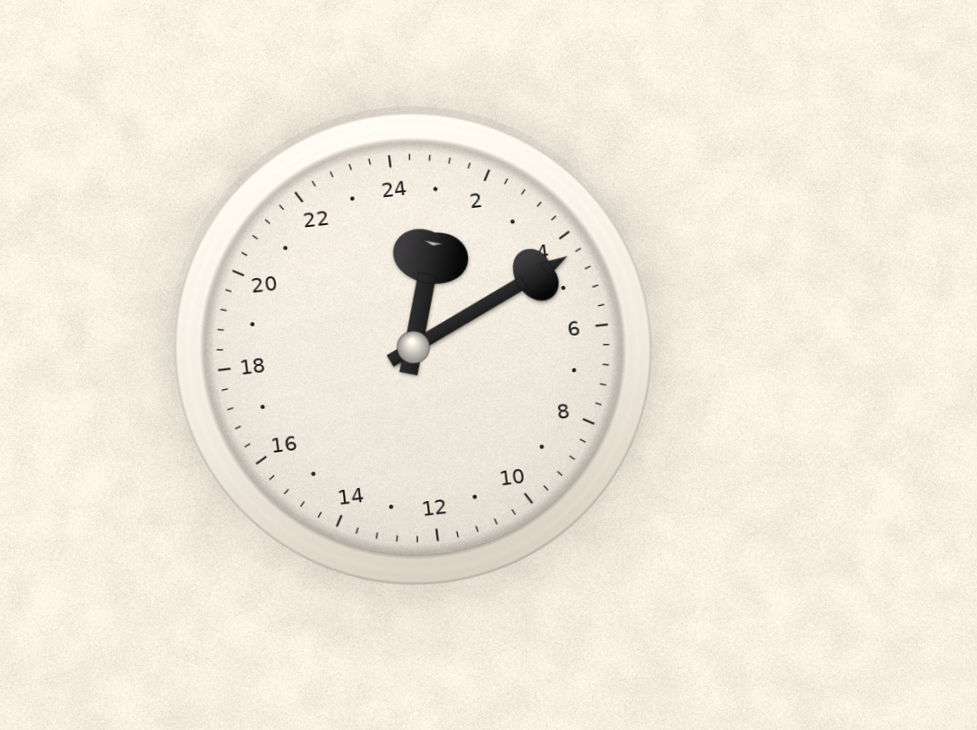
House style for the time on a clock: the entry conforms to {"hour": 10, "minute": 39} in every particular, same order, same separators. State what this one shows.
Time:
{"hour": 1, "minute": 11}
